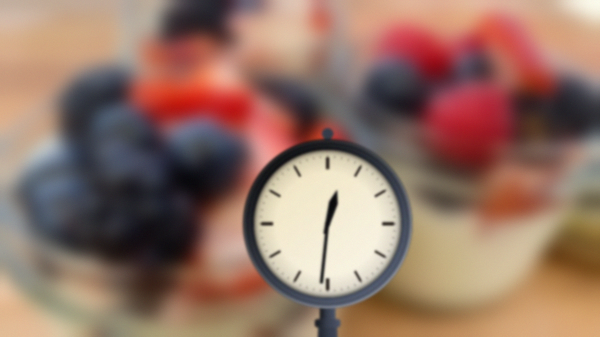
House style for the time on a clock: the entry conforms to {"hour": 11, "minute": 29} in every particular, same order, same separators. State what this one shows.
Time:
{"hour": 12, "minute": 31}
